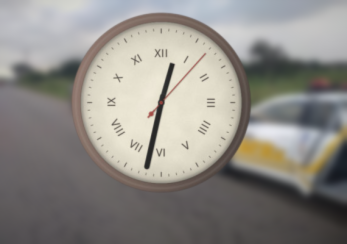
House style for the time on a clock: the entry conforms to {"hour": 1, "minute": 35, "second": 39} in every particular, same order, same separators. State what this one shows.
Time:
{"hour": 12, "minute": 32, "second": 7}
